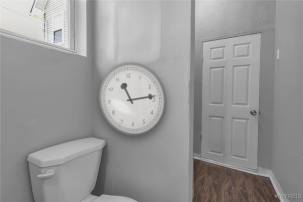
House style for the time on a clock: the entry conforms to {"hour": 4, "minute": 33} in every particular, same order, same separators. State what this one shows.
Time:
{"hour": 11, "minute": 14}
